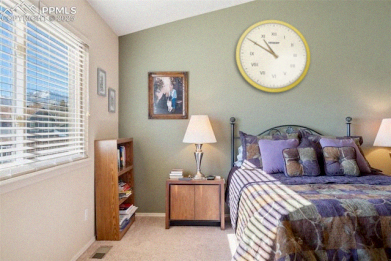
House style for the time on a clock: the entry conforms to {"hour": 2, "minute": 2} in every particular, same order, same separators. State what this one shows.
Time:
{"hour": 10, "minute": 50}
